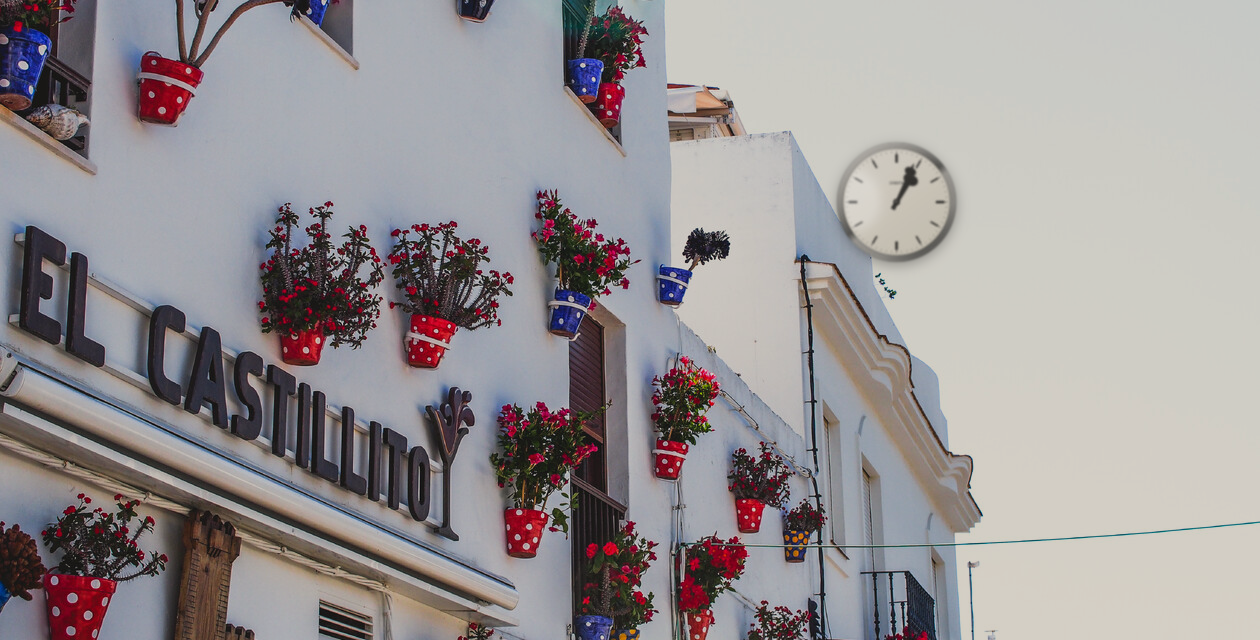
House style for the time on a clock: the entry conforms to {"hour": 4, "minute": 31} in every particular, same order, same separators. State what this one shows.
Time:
{"hour": 1, "minute": 4}
